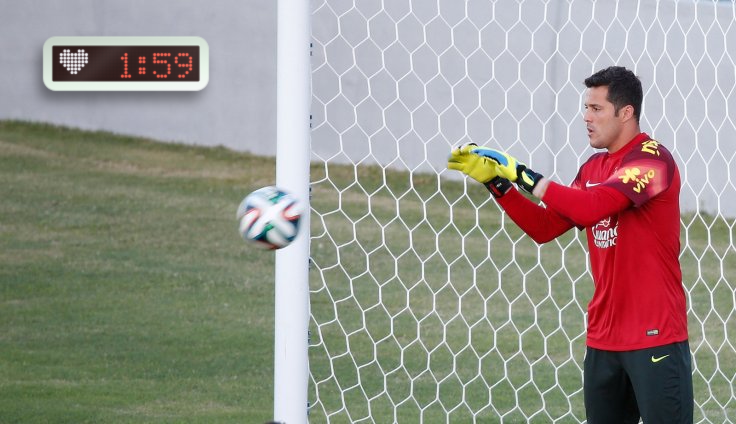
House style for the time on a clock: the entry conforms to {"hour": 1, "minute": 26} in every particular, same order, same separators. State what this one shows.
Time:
{"hour": 1, "minute": 59}
